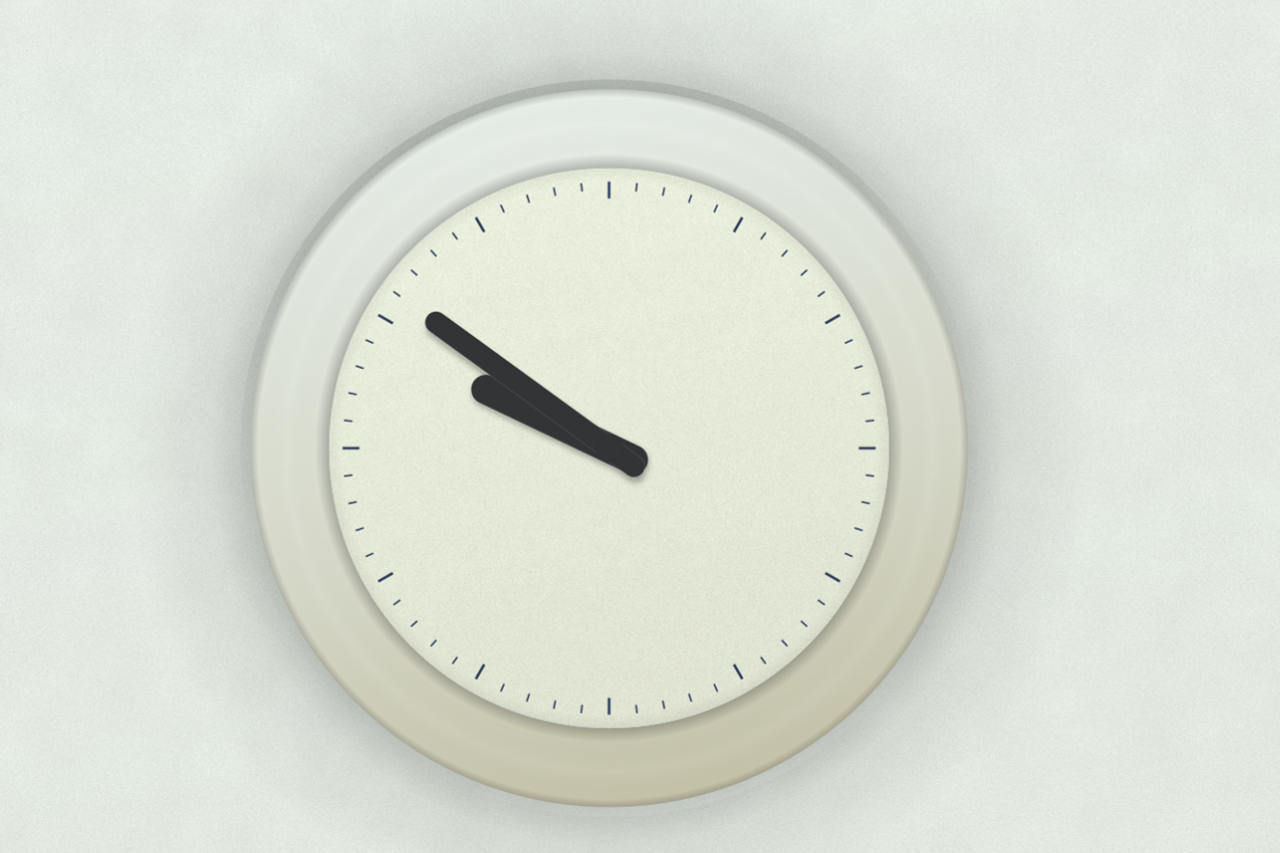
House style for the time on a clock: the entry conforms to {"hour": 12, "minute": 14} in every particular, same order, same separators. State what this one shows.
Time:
{"hour": 9, "minute": 51}
